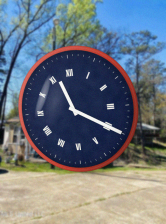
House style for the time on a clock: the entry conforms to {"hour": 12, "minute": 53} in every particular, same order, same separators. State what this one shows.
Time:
{"hour": 11, "minute": 20}
